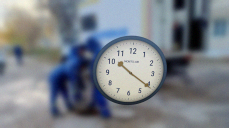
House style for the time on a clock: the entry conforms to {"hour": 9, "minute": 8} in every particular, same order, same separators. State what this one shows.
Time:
{"hour": 10, "minute": 21}
